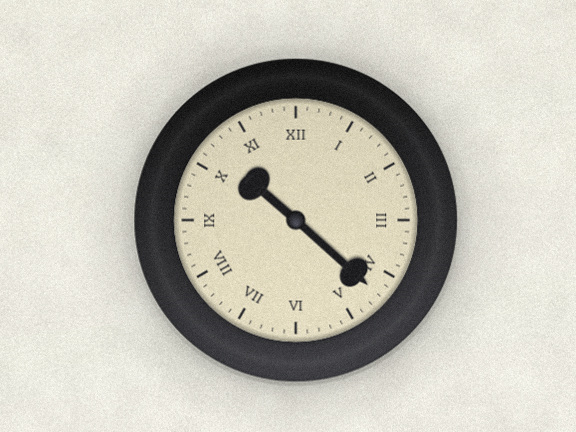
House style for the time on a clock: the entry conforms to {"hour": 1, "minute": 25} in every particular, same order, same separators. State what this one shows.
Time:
{"hour": 10, "minute": 22}
